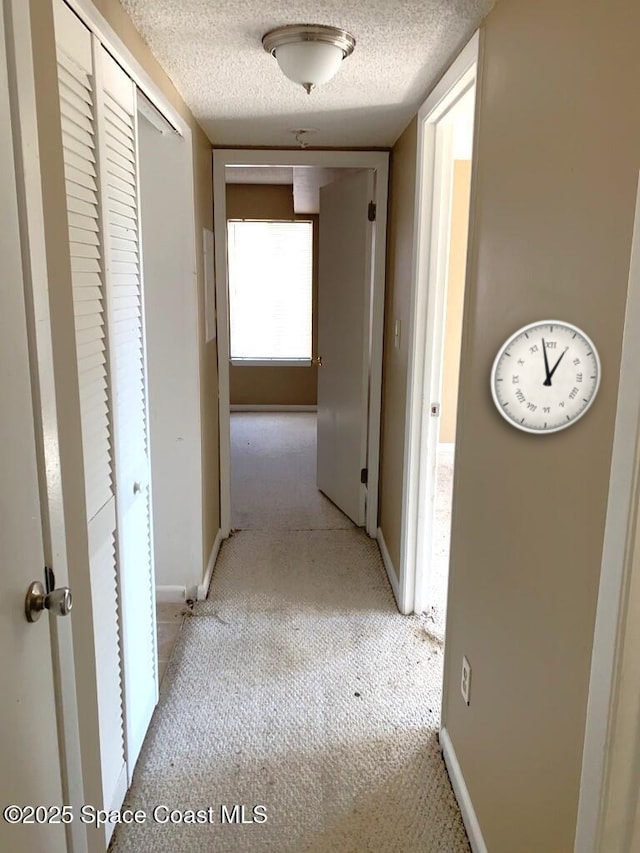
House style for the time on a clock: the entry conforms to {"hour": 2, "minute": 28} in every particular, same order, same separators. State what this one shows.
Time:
{"hour": 12, "minute": 58}
